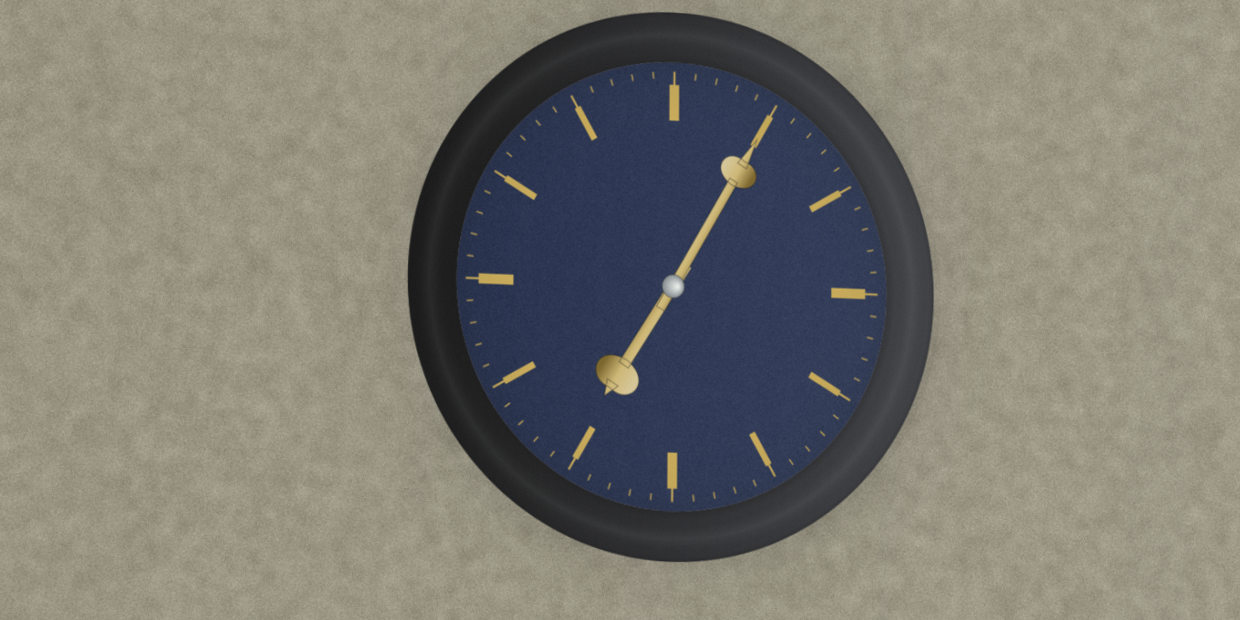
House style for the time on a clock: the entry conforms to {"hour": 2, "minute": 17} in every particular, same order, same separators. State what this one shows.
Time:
{"hour": 7, "minute": 5}
